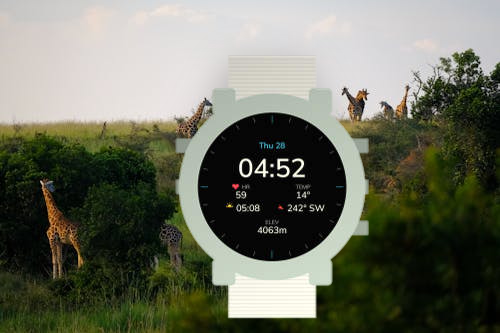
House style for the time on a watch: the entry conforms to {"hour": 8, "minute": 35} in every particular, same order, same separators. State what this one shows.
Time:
{"hour": 4, "minute": 52}
